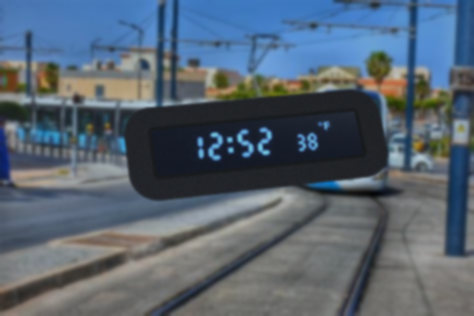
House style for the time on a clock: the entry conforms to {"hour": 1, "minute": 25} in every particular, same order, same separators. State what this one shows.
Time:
{"hour": 12, "minute": 52}
